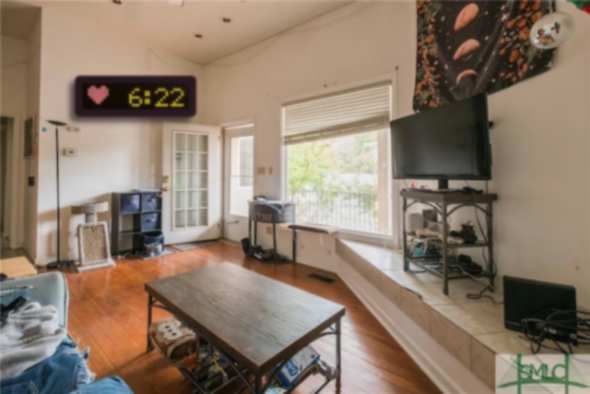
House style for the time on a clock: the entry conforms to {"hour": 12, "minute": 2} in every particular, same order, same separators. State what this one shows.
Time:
{"hour": 6, "minute": 22}
